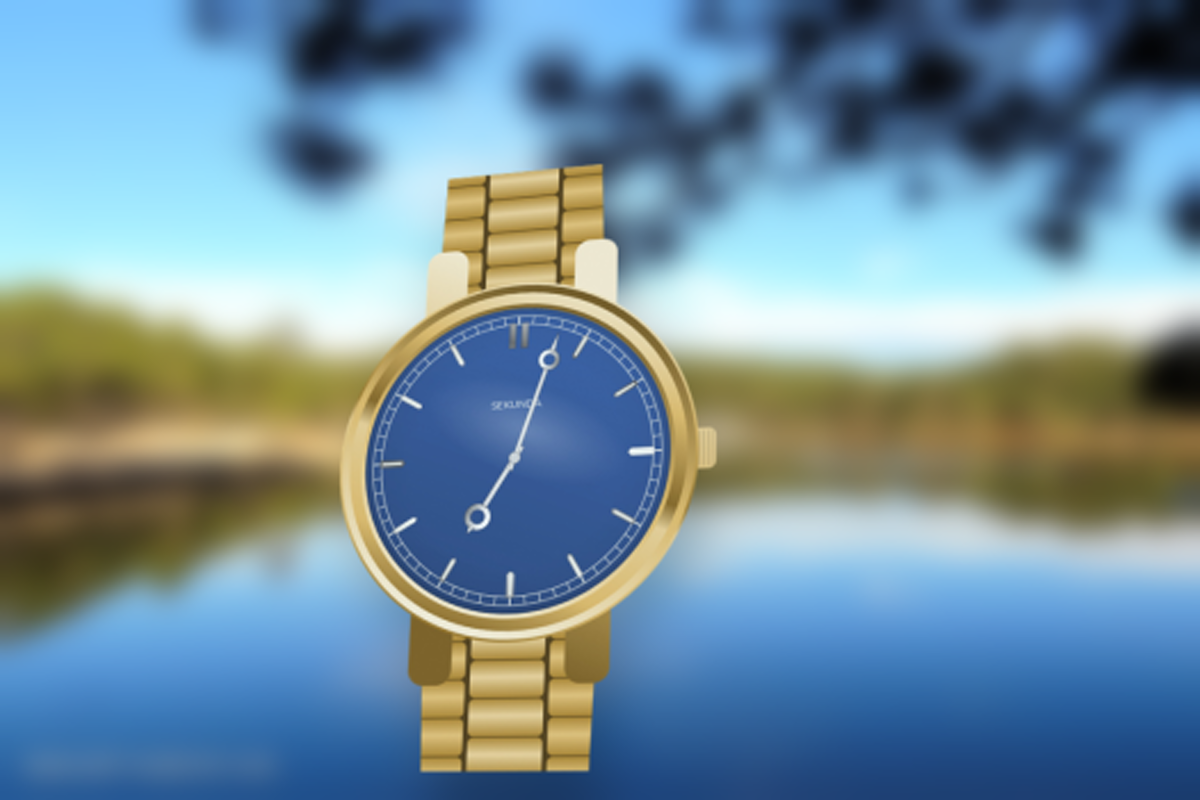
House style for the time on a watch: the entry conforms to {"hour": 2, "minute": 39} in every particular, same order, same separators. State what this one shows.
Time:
{"hour": 7, "minute": 3}
